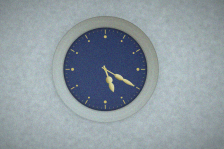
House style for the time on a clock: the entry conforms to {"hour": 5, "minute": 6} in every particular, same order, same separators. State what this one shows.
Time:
{"hour": 5, "minute": 20}
